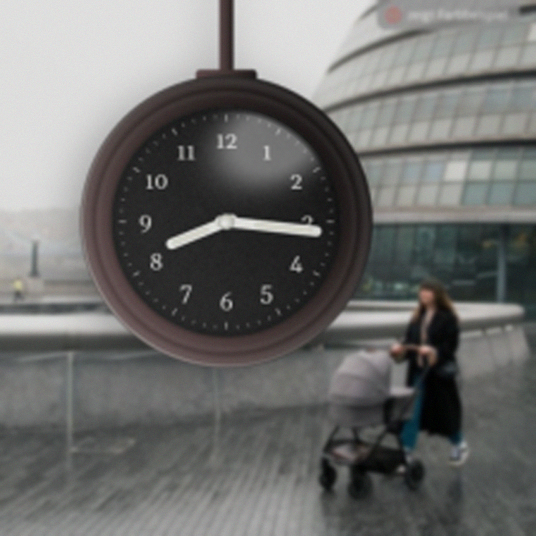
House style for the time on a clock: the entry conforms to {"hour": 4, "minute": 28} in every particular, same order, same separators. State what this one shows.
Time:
{"hour": 8, "minute": 16}
